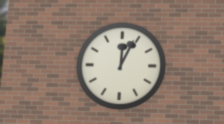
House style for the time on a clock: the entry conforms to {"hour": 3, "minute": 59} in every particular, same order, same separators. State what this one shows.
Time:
{"hour": 12, "minute": 4}
